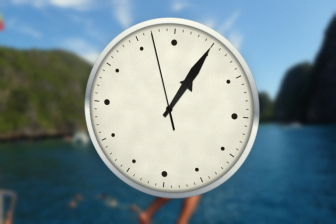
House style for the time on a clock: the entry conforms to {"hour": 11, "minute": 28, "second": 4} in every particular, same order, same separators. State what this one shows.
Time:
{"hour": 1, "minute": 4, "second": 57}
